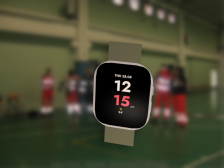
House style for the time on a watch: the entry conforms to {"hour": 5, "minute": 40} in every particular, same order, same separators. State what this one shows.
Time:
{"hour": 12, "minute": 15}
